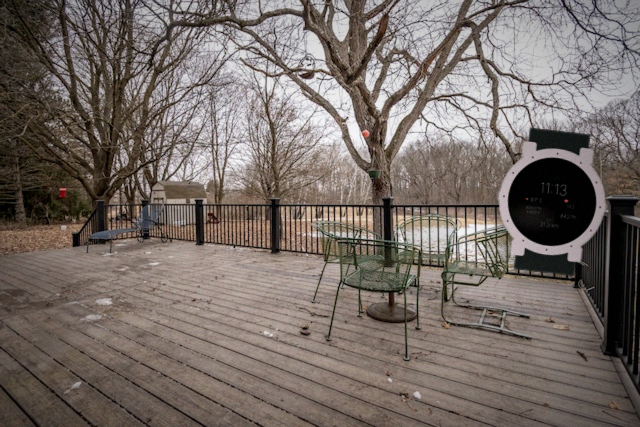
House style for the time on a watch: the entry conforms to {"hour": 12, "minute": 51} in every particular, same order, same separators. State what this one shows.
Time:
{"hour": 11, "minute": 13}
